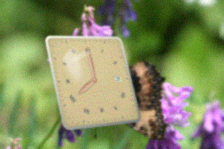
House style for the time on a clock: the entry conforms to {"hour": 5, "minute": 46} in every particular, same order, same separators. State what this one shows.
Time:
{"hour": 8, "minute": 0}
